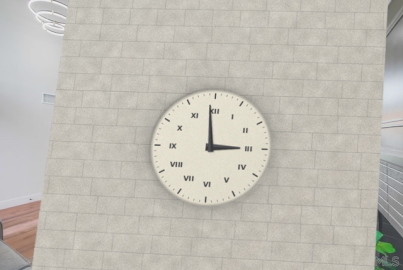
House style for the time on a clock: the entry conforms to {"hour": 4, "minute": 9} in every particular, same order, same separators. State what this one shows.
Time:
{"hour": 2, "minute": 59}
